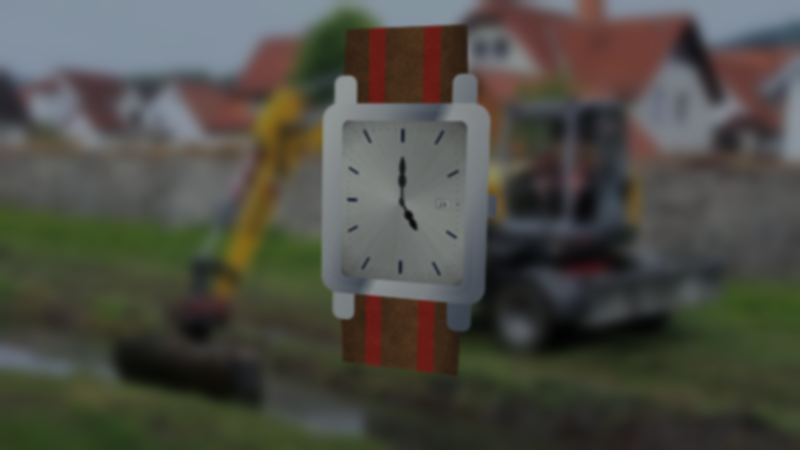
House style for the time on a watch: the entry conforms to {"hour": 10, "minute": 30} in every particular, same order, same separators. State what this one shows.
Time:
{"hour": 5, "minute": 0}
